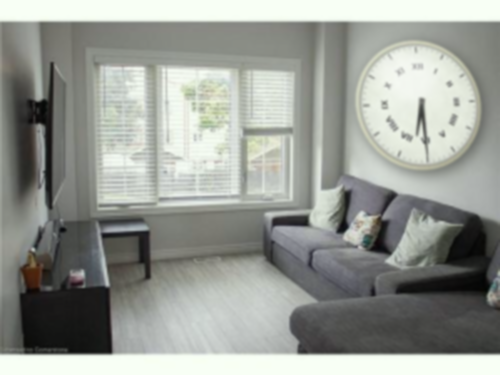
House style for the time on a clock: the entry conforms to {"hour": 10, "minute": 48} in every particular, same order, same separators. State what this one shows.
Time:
{"hour": 6, "minute": 30}
